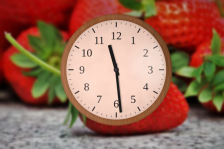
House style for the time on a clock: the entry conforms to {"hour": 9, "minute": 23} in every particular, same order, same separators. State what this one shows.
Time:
{"hour": 11, "minute": 29}
